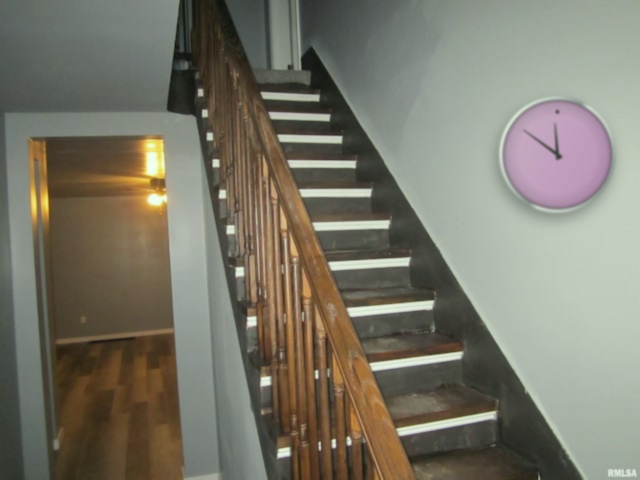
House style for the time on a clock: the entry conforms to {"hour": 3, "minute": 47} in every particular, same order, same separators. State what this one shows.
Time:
{"hour": 11, "minute": 51}
